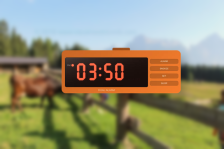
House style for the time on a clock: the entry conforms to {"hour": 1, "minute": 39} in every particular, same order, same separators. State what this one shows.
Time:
{"hour": 3, "minute": 50}
